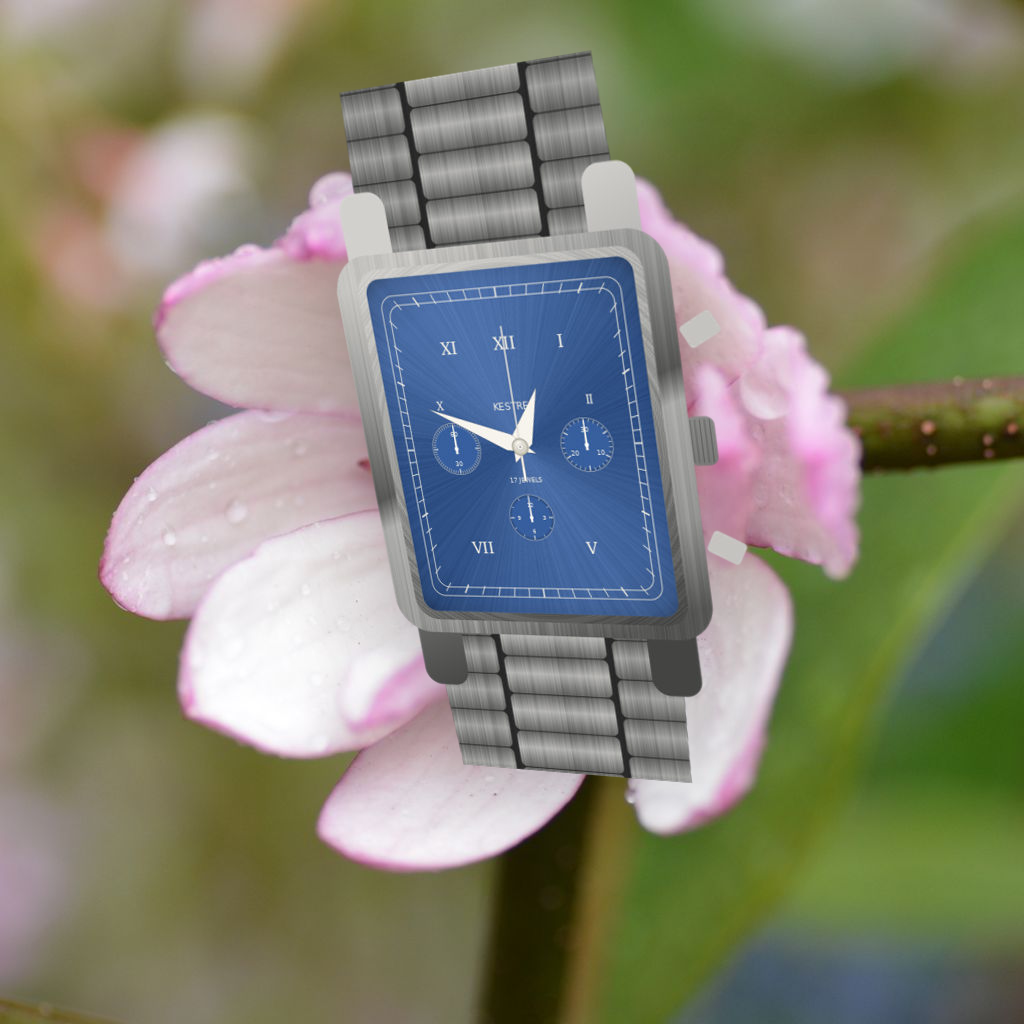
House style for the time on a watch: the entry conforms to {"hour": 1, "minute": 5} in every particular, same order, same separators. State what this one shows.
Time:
{"hour": 12, "minute": 49}
